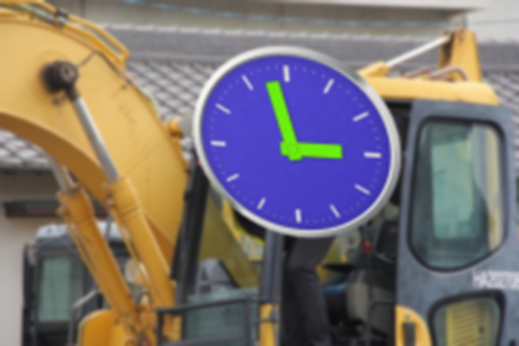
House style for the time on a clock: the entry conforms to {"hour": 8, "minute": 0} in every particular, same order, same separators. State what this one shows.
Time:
{"hour": 2, "minute": 58}
